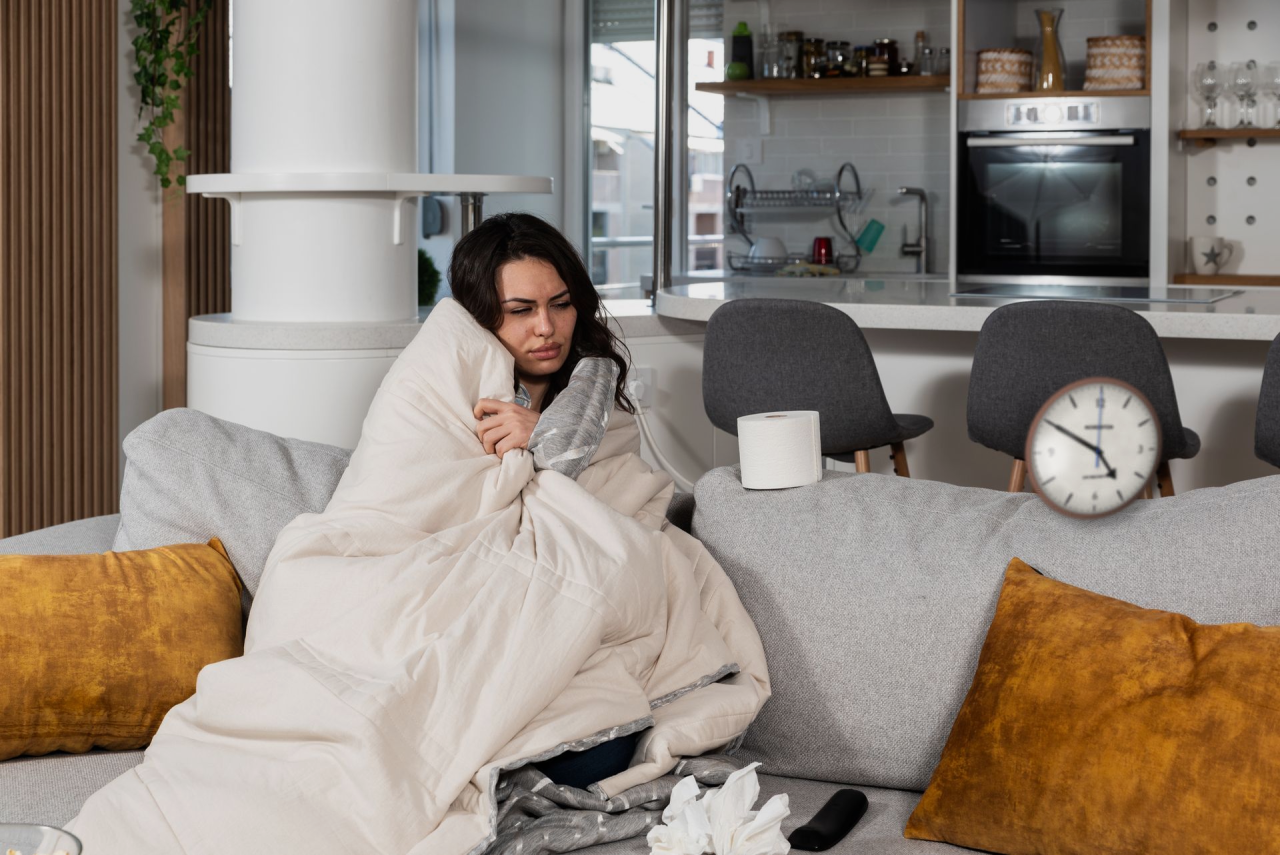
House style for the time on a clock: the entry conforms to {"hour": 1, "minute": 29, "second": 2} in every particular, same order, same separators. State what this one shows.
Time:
{"hour": 4, "minute": 50, "second": 0}
